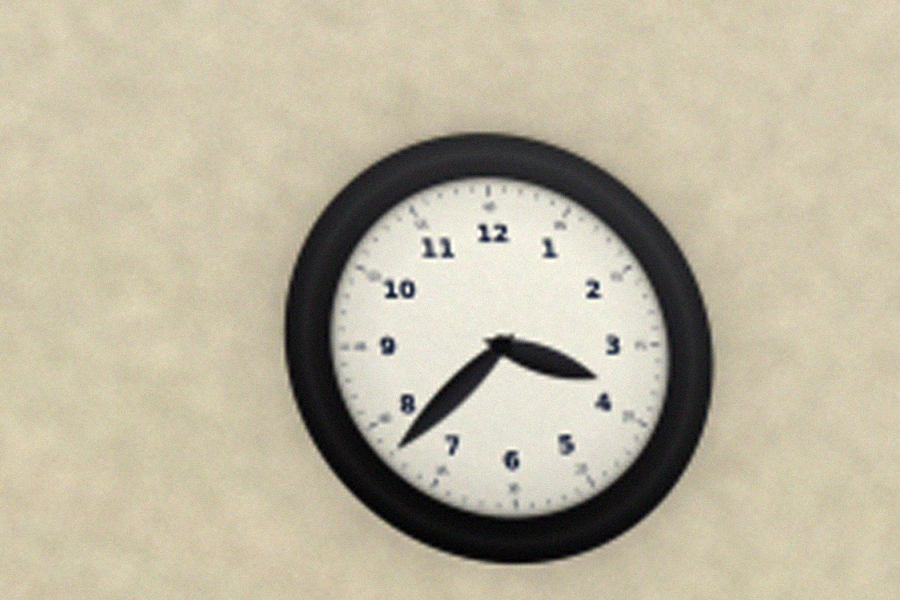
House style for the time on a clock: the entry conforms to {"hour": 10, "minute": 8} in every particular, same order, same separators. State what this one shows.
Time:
{"hour": 3, "minute": 38}
